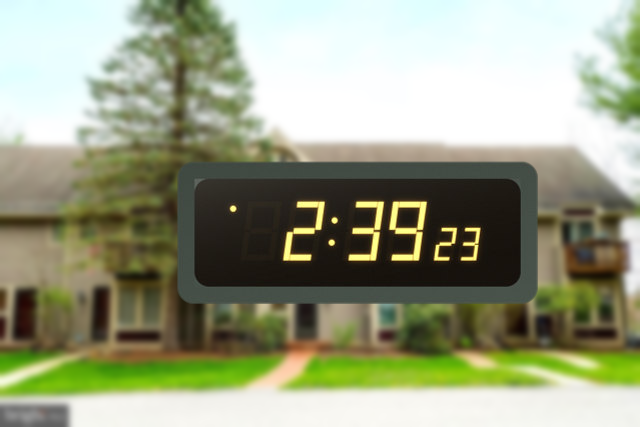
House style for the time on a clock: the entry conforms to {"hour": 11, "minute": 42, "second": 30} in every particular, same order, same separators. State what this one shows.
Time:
{"hour": 2, "minute": 39, "second": 23}
